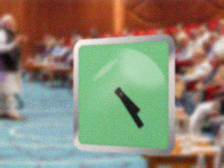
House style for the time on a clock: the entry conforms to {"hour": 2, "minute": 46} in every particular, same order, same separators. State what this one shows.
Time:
{"hour": 4, "minute": 24}
